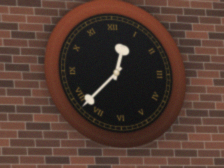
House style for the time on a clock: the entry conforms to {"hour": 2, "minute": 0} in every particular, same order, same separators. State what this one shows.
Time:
{"hour": 12, "minute": 38}
